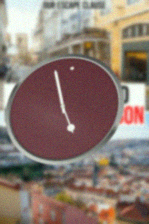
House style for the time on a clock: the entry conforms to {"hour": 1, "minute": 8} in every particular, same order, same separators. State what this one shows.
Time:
{"hour": 4, "minute": 56}
